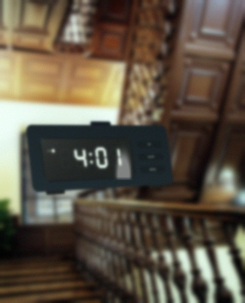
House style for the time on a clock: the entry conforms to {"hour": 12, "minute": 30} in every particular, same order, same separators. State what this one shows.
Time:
{"hour": 4, "minute": 1}
